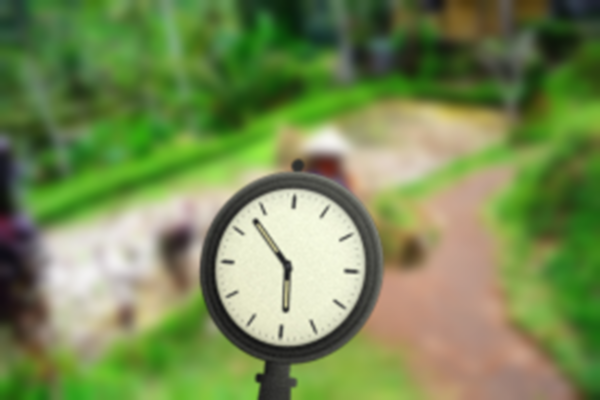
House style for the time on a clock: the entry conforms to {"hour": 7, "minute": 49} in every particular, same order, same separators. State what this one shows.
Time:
{"hour": 5, "minute": 53}
